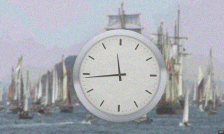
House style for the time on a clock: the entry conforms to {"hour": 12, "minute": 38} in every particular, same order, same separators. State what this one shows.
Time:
{"hour": 11, "minute": 44}
